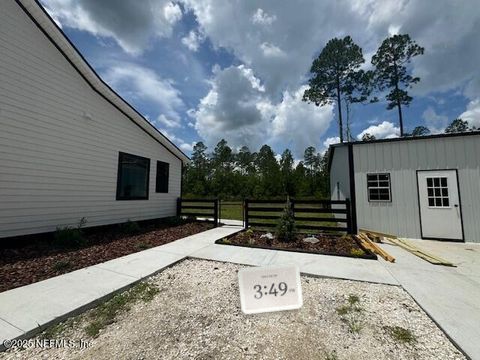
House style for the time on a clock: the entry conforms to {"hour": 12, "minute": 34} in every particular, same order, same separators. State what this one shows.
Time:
{"hour": 3, "minute": 49}
